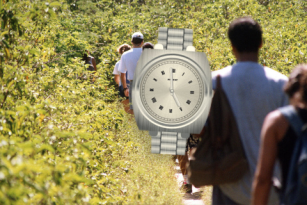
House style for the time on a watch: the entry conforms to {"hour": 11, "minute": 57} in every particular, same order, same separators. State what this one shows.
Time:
{"hour": 4, "minute": 59}
